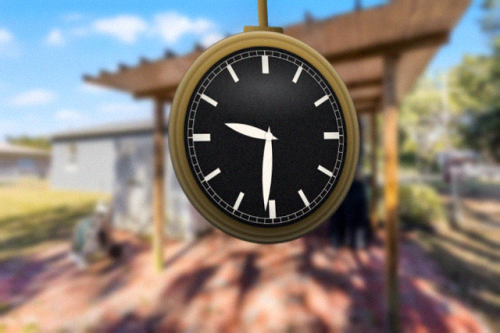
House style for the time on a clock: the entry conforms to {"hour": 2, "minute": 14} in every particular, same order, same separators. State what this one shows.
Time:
{"hour": 9, "minute": 31}
